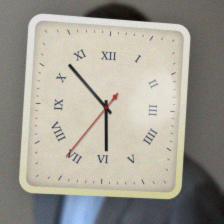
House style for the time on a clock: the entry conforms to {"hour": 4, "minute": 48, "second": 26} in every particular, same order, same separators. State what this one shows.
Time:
{"hour": 5, "minute": 52, "second": 36}
